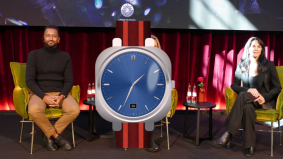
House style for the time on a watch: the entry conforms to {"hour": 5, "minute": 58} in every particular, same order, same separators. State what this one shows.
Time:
{"hour": 1, "minute": 34}
